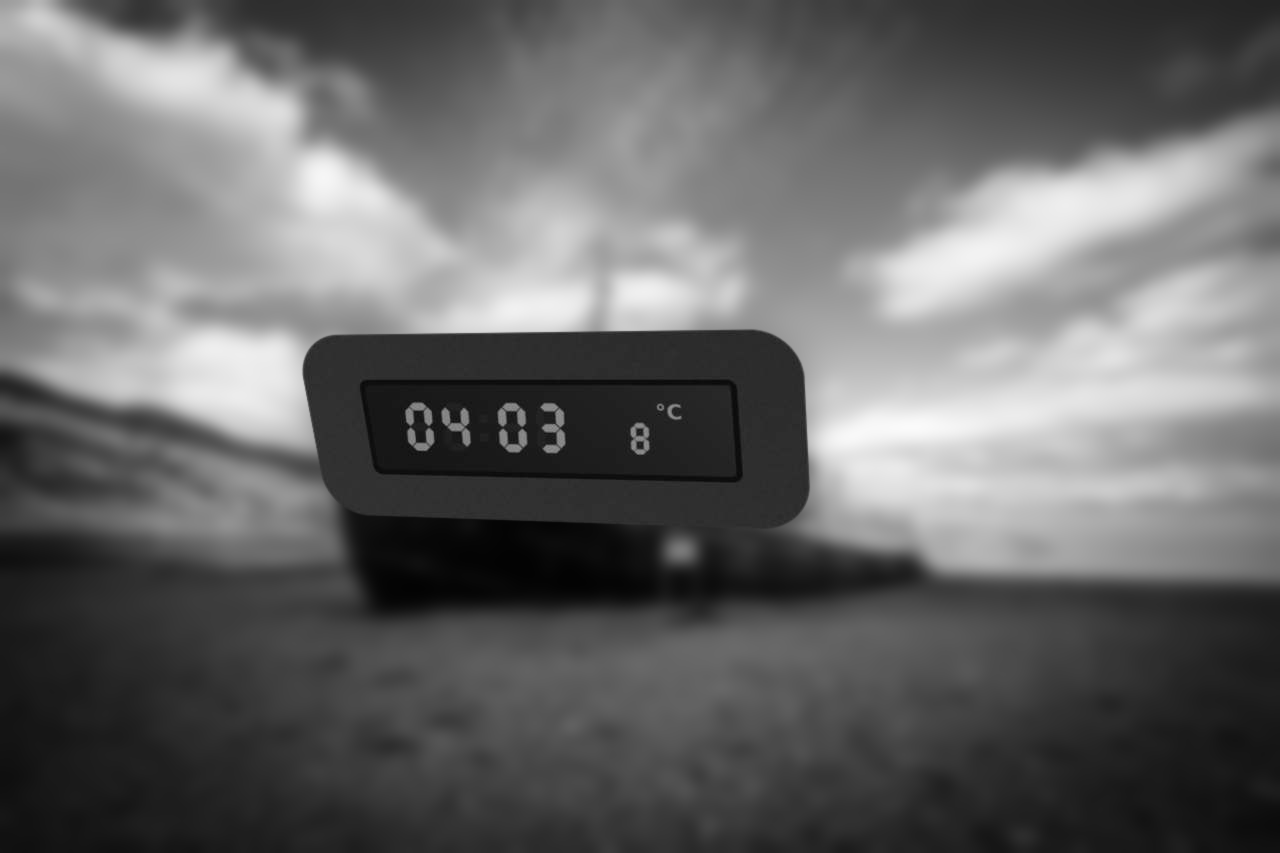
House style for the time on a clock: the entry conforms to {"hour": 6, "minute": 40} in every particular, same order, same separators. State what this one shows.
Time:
{"hour": 4, "minute": 3}
